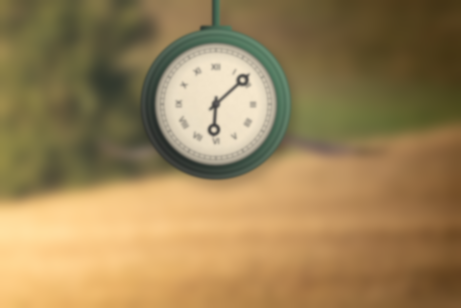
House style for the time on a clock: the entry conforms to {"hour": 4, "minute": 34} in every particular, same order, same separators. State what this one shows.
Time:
{"hour": 6, "minute": 8}
